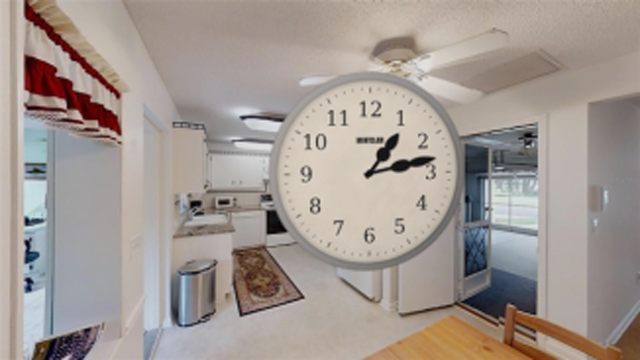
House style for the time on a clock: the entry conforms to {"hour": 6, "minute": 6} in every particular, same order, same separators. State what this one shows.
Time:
{"hour": 1, "minute": 13}
